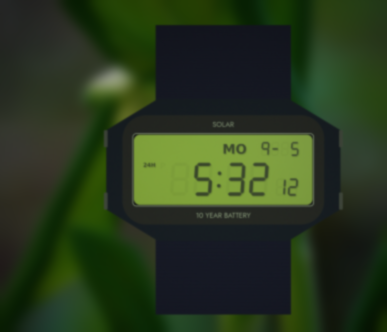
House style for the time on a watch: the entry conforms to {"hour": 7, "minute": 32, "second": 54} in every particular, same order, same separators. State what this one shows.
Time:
{"hour": 5, "minute": 32, "second": 12}
